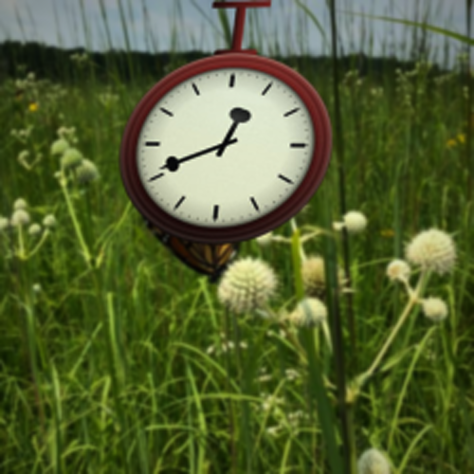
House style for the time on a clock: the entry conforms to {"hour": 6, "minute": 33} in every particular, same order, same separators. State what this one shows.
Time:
{"hour": 12, "minute": 41}
